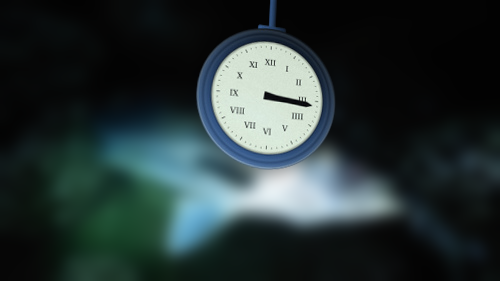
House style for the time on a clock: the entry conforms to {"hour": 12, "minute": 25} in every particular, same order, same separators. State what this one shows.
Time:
{"hour": 3, "minute": 16}
